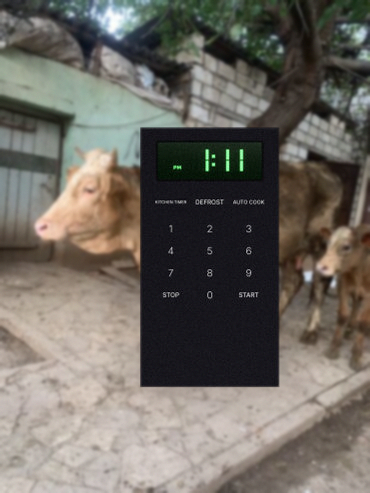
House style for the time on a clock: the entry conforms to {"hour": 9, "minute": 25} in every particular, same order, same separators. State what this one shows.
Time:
{"hour": 1, "minute": 11}
